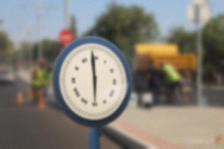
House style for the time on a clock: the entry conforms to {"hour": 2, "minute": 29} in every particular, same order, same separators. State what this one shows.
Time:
{"hour": 5, "minute": 59}
